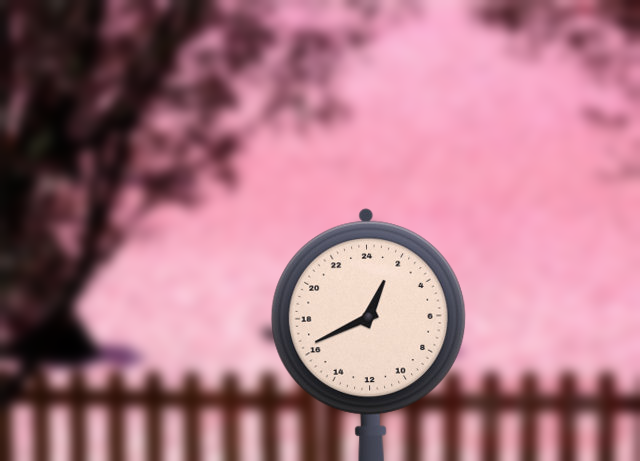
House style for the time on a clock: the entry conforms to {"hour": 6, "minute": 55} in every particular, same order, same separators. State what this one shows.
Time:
{"hour": 1, "minute": 41}
